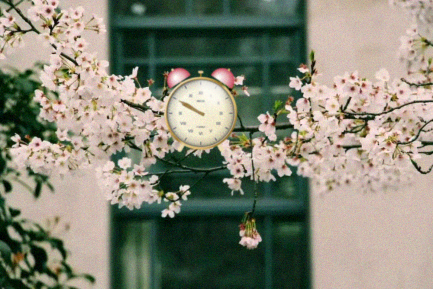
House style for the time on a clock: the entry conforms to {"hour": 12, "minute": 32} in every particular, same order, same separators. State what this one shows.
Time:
{"hour": 9, "minute": 50}
